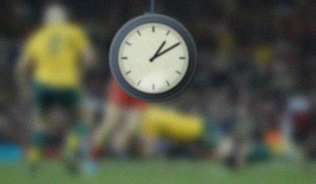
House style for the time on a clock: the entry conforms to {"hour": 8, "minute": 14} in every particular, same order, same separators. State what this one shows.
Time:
{"hour": 1, "minute": 10}
